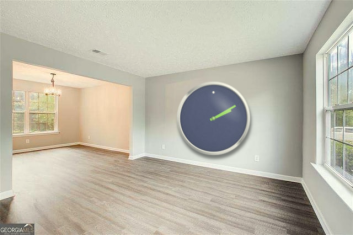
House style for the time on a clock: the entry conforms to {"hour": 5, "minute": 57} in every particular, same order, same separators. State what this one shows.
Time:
{"hour": 2, "minute": 10}
